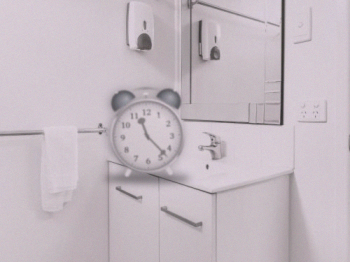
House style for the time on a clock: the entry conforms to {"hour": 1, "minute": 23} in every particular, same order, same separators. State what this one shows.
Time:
{"hour": 11, "minute": 23}
